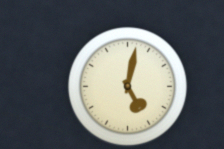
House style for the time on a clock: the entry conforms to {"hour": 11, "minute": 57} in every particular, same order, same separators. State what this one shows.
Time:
{"hour": 5, "minute": 2}
